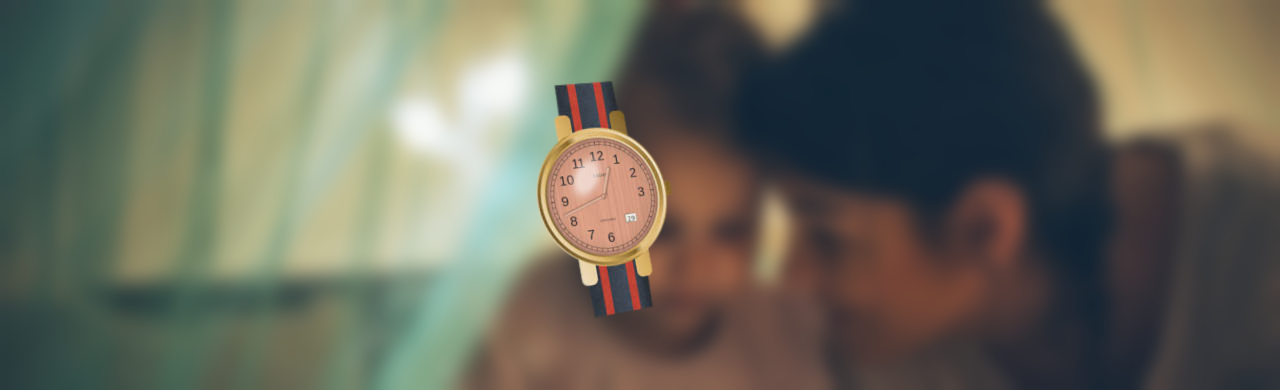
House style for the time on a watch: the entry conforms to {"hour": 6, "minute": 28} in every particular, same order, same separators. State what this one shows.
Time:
{"hour": 12, "minute": 42}
